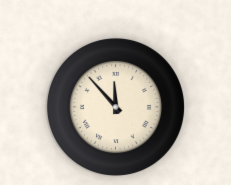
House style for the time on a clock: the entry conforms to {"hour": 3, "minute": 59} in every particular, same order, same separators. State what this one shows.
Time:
{"hour": 11, "minute": 53}
